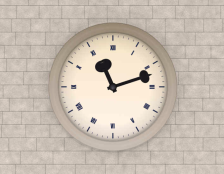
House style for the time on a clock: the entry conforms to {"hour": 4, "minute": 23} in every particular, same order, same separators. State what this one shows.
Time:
{"hour": 11, "minute": 12}
